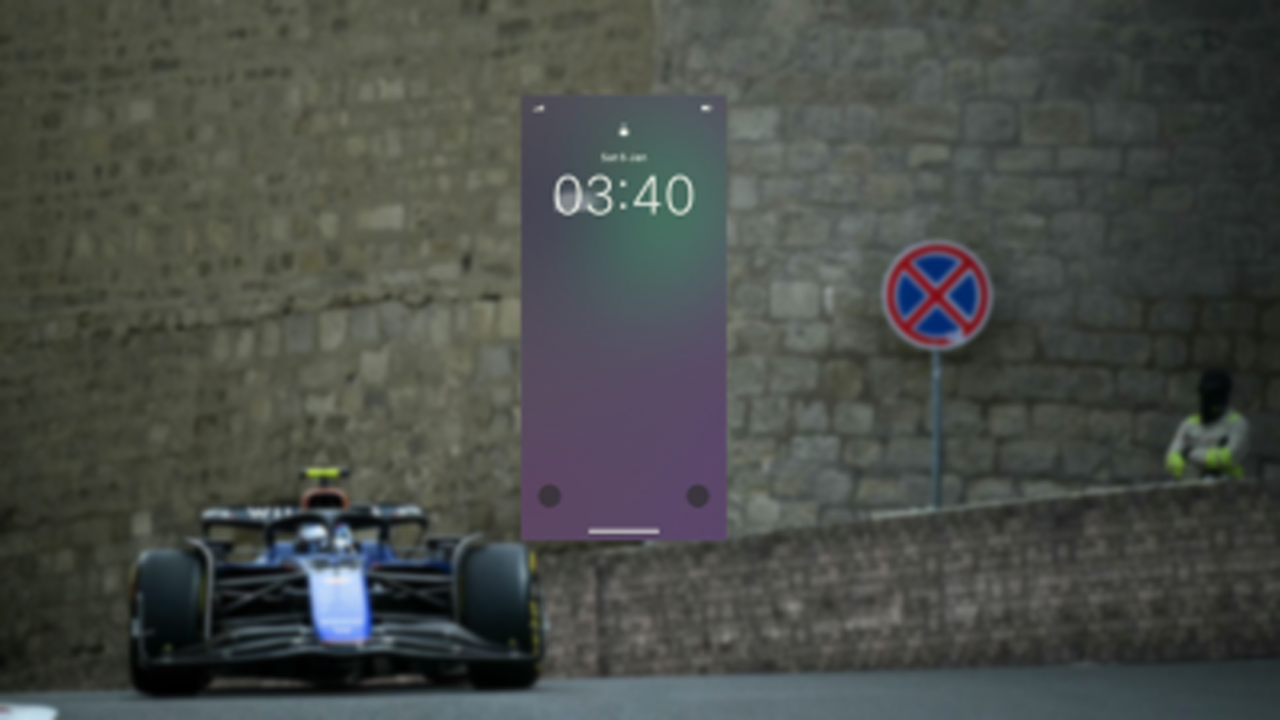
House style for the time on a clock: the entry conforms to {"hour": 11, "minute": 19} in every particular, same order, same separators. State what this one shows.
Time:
{"hour": 3, "minute": 40}
